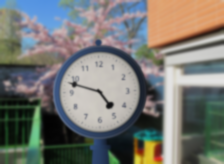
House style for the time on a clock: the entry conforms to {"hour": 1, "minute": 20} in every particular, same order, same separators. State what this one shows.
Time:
{"hour": 4, "minute": 48}
